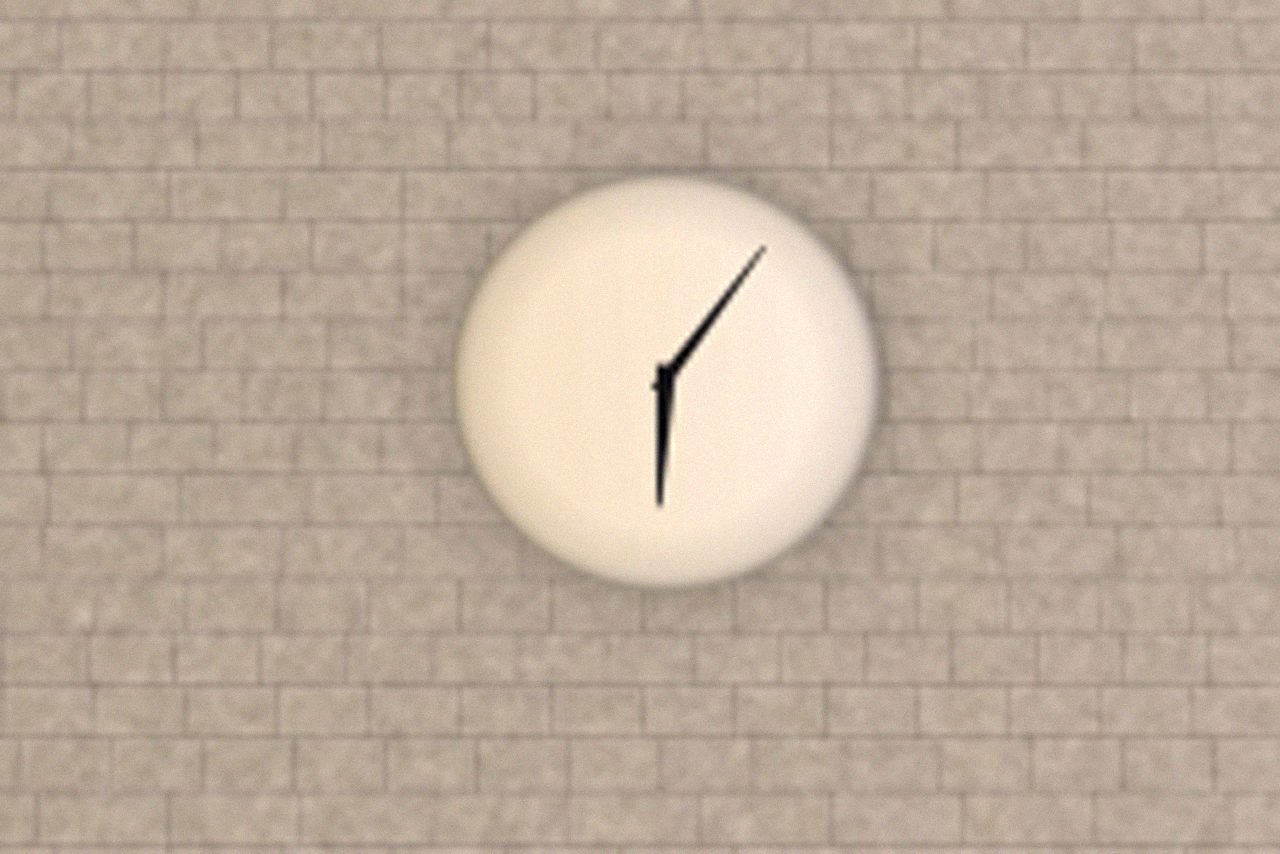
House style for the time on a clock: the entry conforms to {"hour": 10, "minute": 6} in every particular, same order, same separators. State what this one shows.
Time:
{"hour": 6, "minute": 6}
